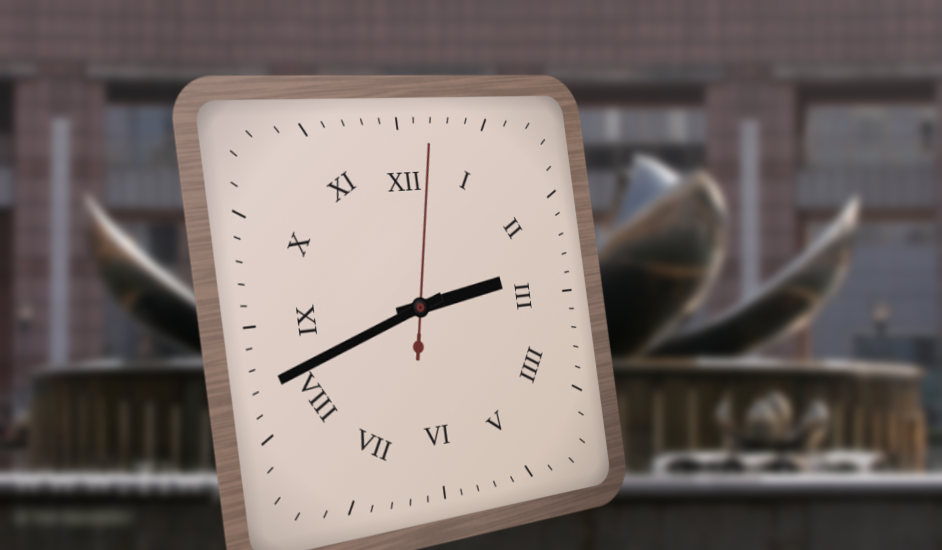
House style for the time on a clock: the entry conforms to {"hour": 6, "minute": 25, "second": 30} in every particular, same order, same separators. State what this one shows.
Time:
{"hour": 2, "minute": 42, "second": 2}
